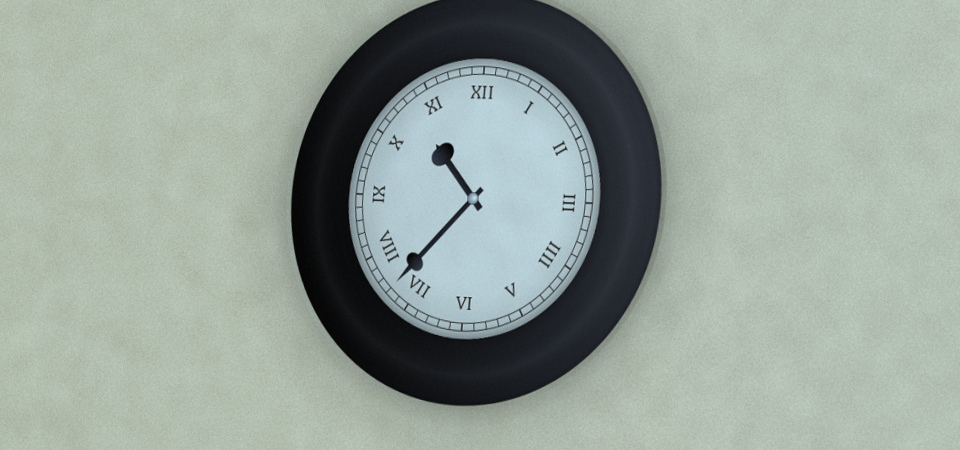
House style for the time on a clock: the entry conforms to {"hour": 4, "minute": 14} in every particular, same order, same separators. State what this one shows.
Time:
{"hour": 10, "minute": 37}
